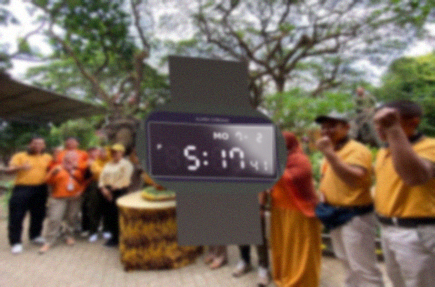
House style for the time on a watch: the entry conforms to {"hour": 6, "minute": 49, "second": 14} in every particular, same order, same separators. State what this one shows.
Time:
{"hour": 5, "minute": 17, "second": 41}
